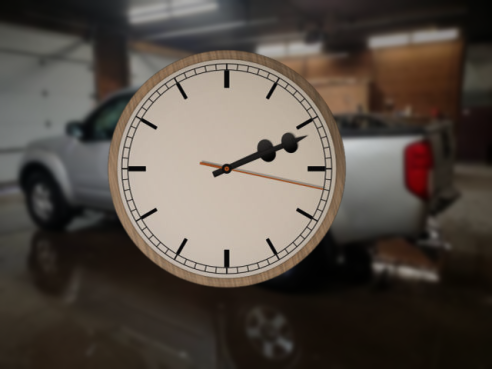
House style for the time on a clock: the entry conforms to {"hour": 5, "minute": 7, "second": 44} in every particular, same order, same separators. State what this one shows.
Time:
{"hour": 2, "minute": 11, "second": 17}
